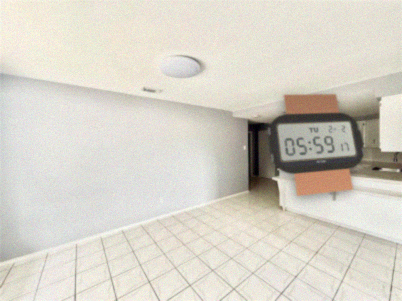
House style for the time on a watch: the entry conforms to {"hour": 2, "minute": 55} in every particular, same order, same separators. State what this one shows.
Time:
{"hour": 5, "minute": 59}
